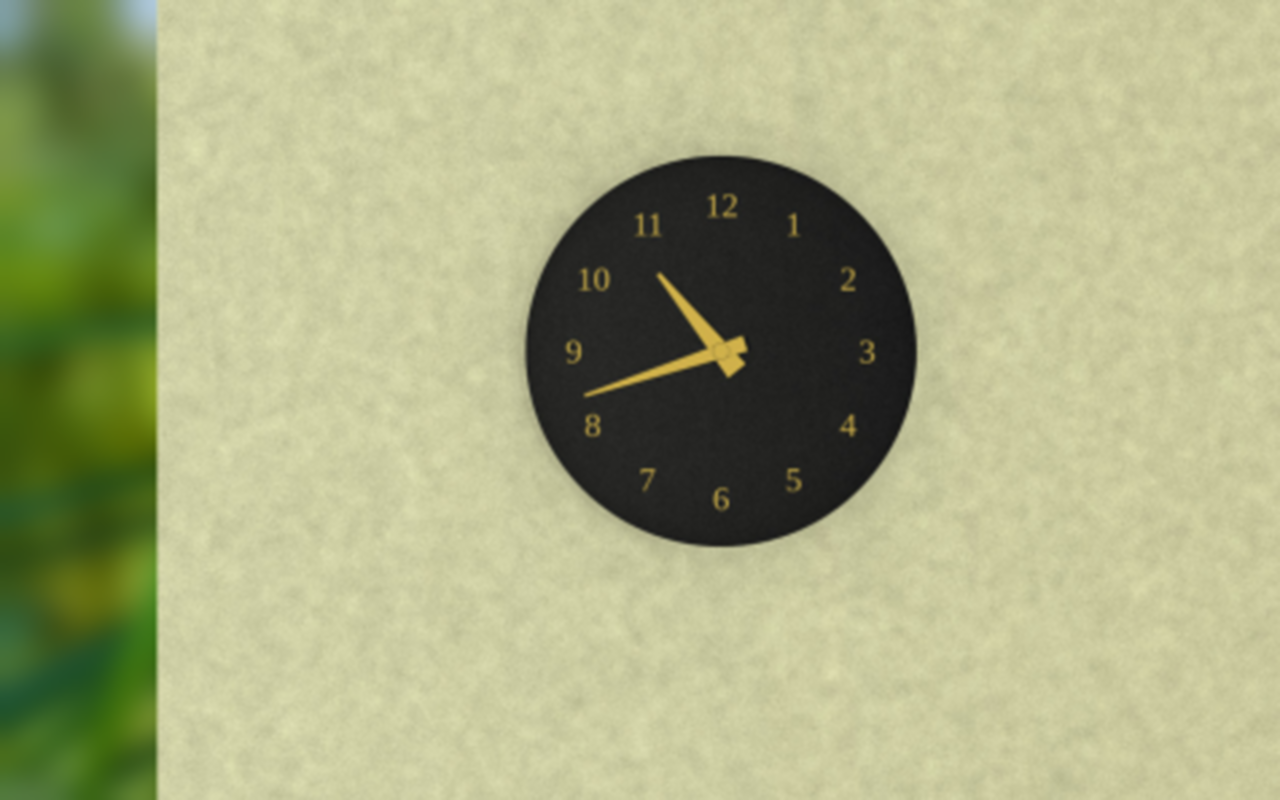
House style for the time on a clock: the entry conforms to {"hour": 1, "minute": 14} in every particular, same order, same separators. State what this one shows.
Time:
{"hour": 10, "minute": 42}
